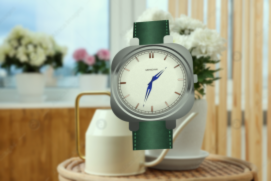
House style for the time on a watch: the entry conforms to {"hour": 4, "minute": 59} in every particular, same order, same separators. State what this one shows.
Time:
{"hour": 1, "minute": 33}
